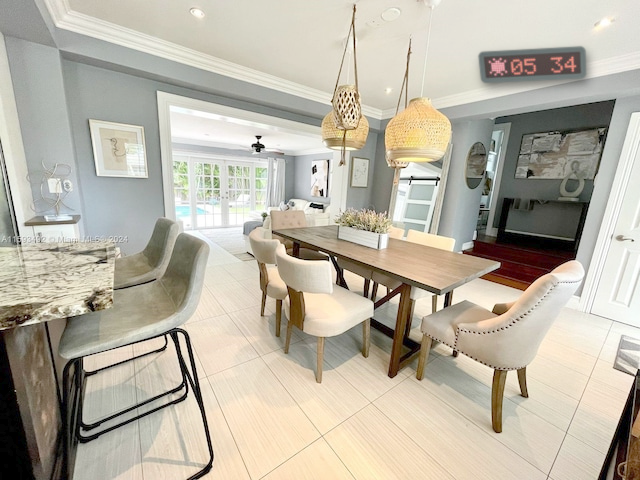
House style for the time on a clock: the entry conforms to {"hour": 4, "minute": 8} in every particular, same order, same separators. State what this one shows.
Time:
{"hour": 5, "minute": 34}
